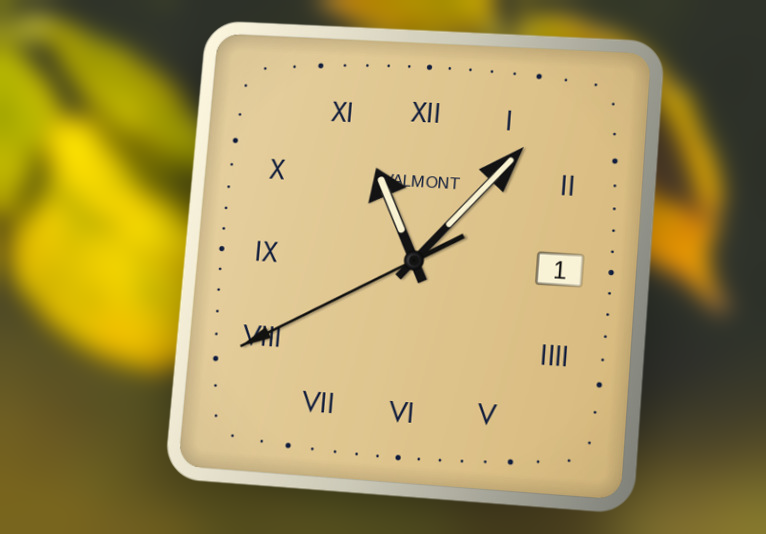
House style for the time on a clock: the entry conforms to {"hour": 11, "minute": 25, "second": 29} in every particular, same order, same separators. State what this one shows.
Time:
{"hour": 11, "minute": 6, "second": 40}
